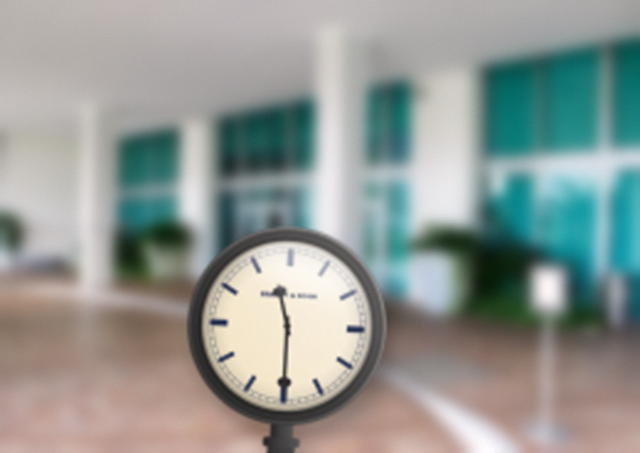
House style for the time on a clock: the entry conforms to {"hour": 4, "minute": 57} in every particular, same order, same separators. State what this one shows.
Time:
{"hour": 11, "minute": 30}
